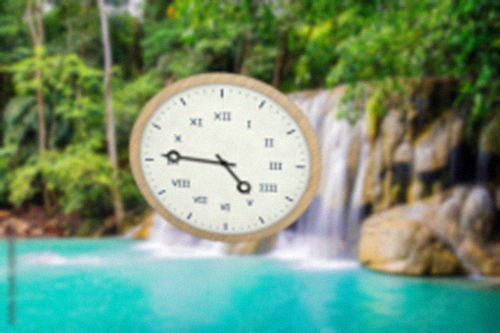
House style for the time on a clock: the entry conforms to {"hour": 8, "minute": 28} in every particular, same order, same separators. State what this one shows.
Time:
{"hour": 4, "minute": 46}
